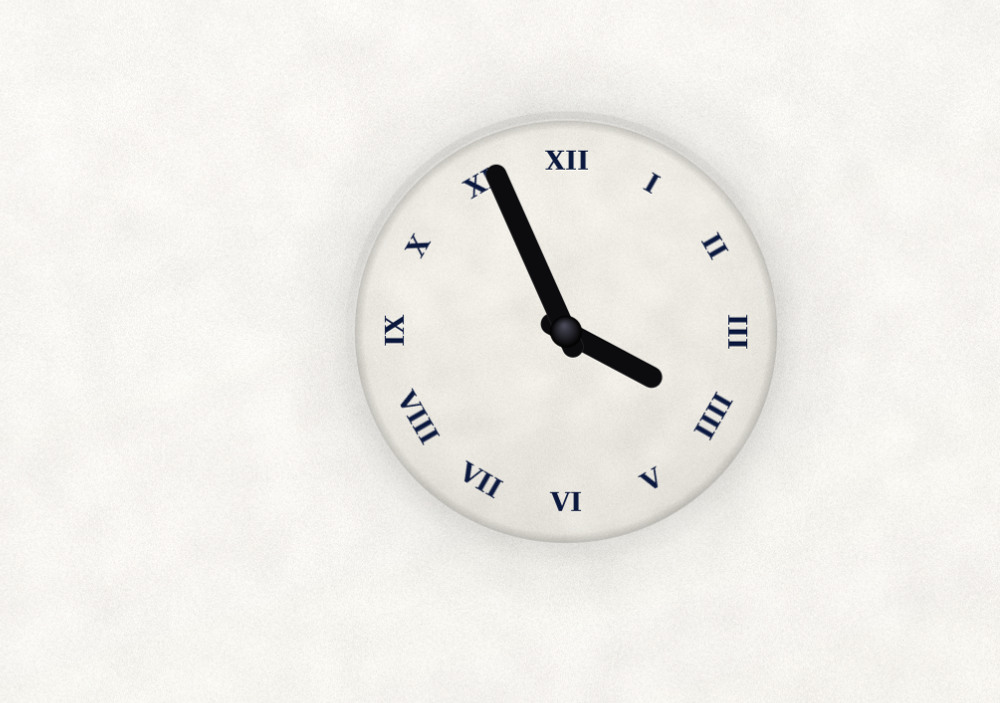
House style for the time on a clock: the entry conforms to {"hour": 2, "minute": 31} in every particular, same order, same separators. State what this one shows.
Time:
{"hour": 3, "minute": 56}
